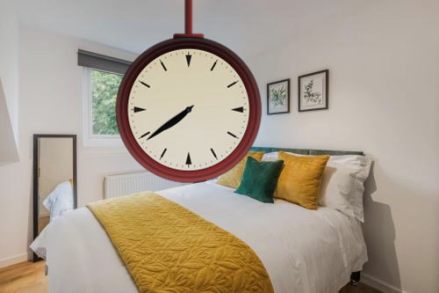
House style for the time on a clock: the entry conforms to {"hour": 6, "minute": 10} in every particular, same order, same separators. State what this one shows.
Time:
{"hour": 7, "minute": 39}
